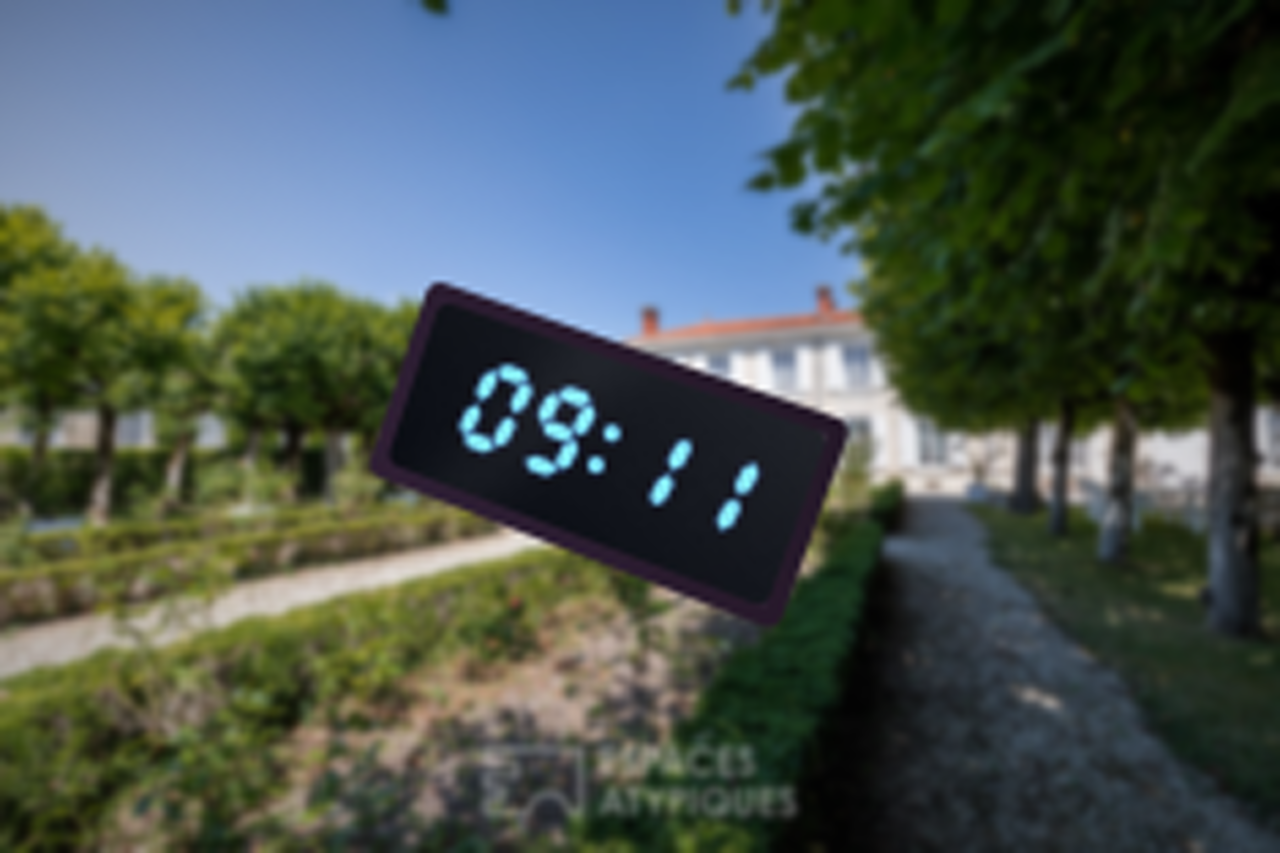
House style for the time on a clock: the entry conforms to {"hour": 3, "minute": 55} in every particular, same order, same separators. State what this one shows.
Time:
{"hour": 9, "minute": 11}
